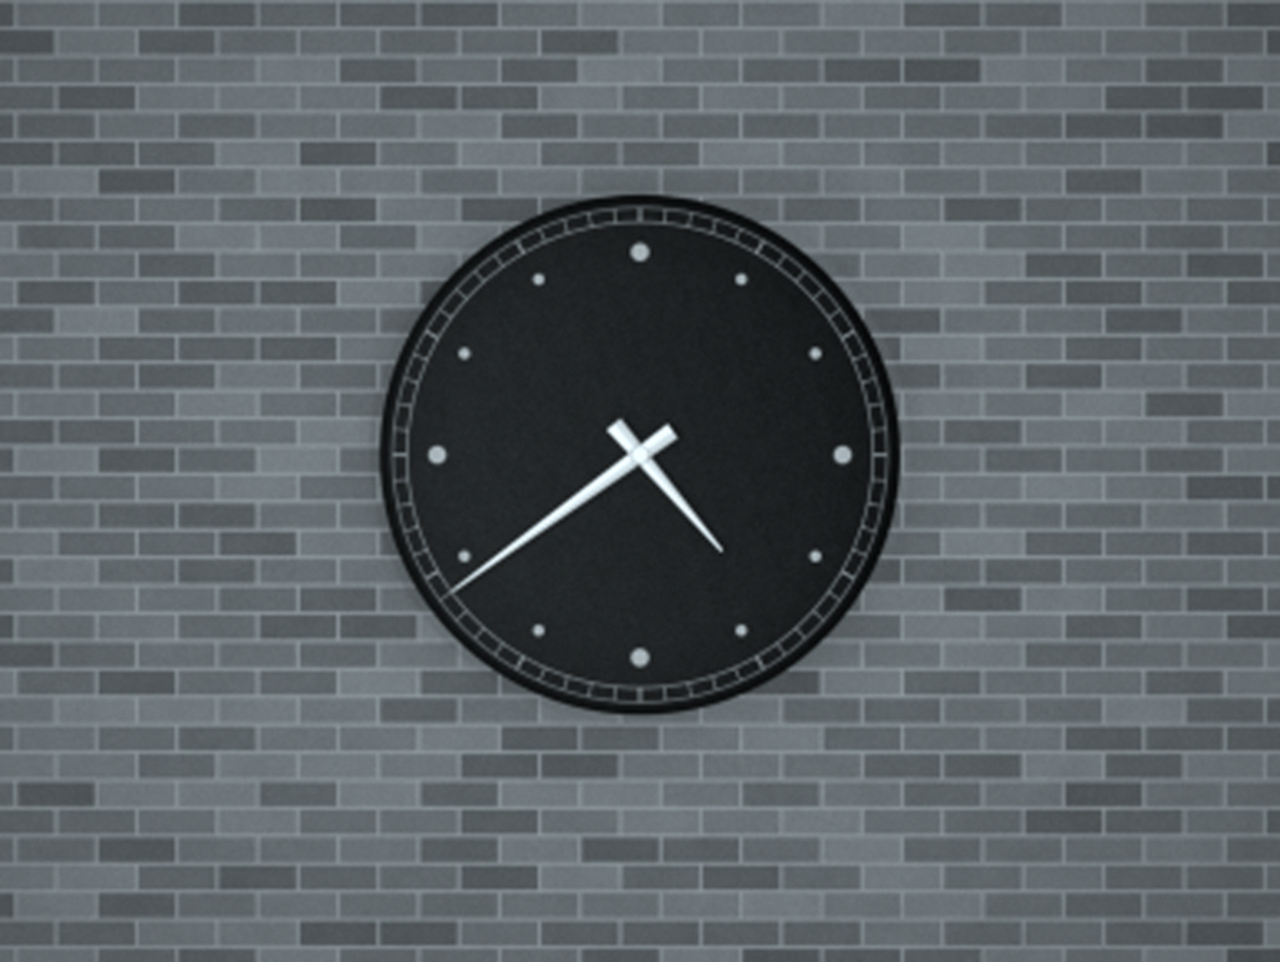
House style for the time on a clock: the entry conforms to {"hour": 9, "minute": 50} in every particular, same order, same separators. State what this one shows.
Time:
{"hour": 4, "minute": 39}
